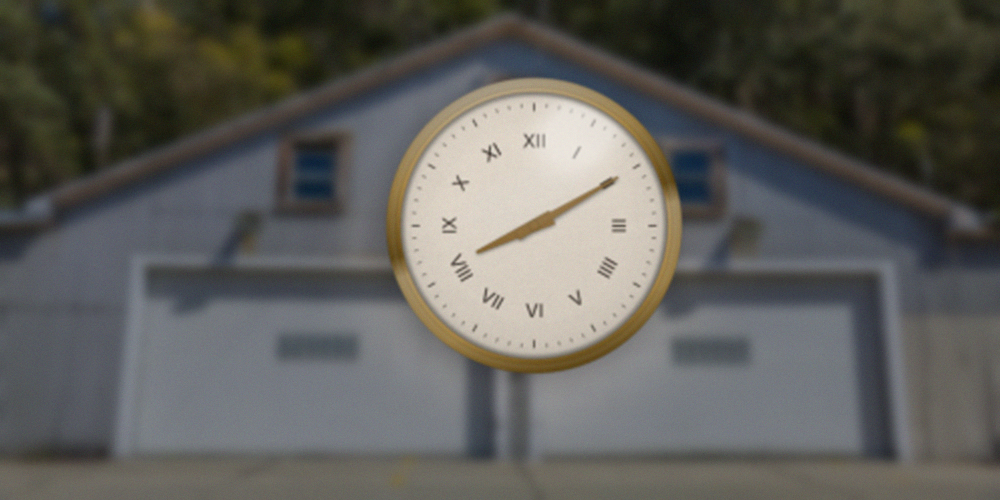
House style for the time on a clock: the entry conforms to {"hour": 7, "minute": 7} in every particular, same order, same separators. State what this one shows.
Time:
{"hour": 8, "minute": 10}
